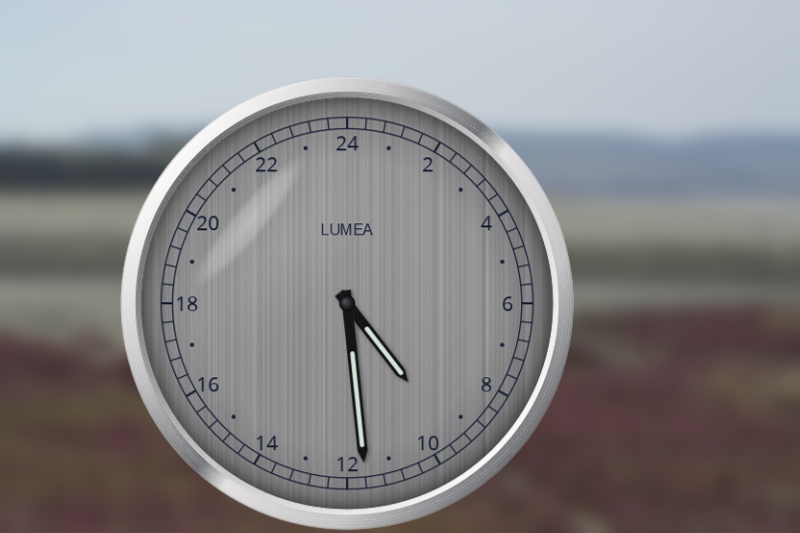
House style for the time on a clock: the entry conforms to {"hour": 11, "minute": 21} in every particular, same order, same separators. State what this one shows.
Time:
{"hour": 9, "minute": 29}
